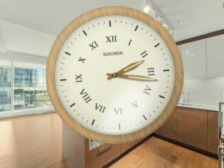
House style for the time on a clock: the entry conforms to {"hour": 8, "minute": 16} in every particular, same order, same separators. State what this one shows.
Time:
{"hour": 2, "minute": 17}
